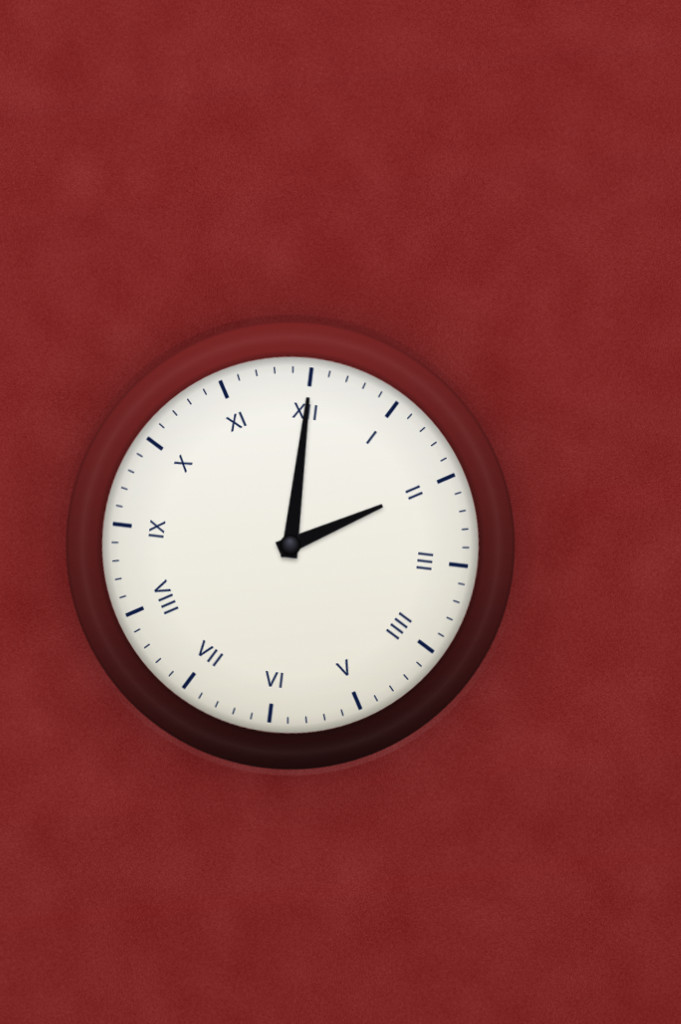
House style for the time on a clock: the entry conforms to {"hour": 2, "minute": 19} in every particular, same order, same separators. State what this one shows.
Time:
{"hour": 2, "minute": 0}
